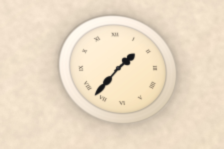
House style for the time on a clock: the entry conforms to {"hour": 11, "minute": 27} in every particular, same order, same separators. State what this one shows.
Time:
{"hour": 1, "minute": 37}
